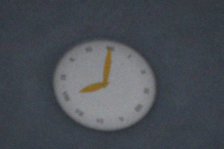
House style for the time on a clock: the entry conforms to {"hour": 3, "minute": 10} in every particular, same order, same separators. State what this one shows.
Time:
{"hour": 8, "minute": 0}
